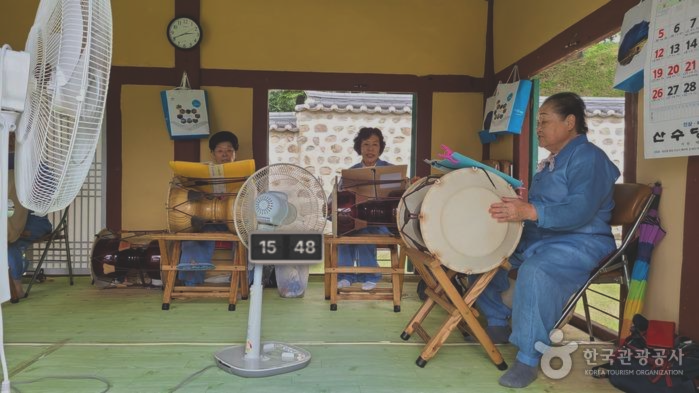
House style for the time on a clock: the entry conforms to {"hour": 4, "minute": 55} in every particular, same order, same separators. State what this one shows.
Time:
{"hour": 15, "minute": 48}
